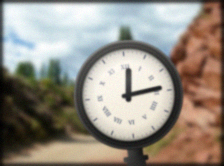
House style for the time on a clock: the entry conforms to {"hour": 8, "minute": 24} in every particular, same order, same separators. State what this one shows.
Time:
{"hour": 12, "minute": 14}
